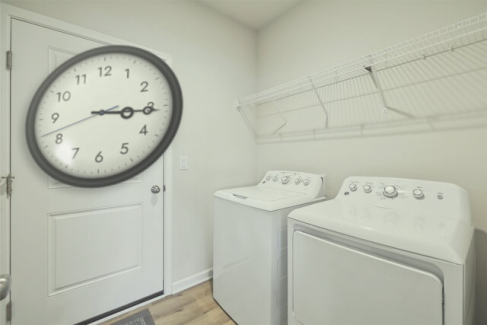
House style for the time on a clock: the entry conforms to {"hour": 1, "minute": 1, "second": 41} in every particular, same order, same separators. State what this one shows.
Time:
{"hour": 3, "minute": 15, "second": 42}
